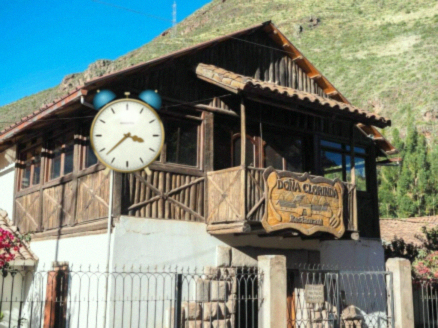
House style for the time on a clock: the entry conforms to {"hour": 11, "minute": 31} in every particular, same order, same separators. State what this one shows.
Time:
{"hour": 3, "minute": 38}
